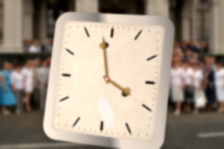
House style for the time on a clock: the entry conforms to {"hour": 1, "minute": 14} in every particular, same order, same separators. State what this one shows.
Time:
{"hour": 3, "minute": 58}
